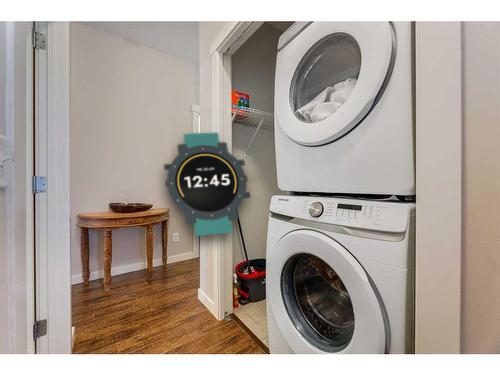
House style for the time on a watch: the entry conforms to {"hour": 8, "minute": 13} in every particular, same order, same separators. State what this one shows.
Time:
{"hour": 12, "minute": 45}
